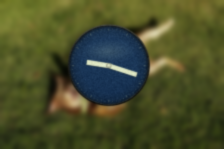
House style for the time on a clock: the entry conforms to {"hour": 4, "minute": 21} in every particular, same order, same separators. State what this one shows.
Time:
{"hour": 9, "minute": 18}
